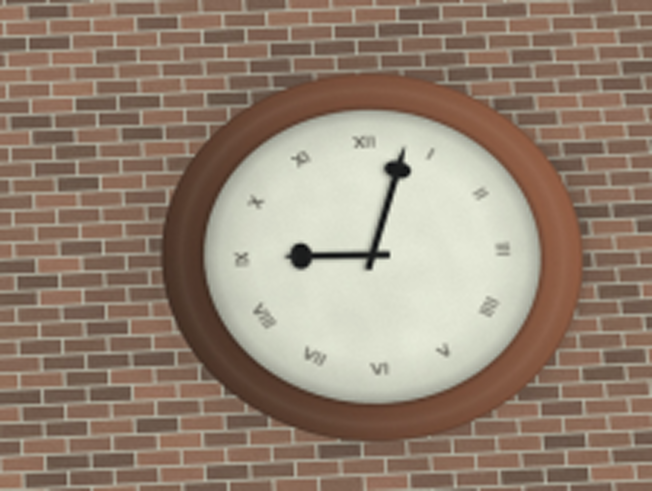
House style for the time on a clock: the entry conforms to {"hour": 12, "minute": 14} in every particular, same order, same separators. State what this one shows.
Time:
{"hour": 9, "minute": 3}
